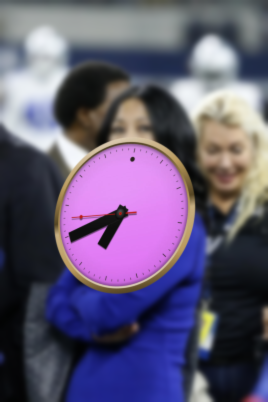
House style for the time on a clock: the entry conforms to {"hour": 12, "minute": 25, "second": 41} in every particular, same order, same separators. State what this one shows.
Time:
{"hour": 6, "minute": 39, "second": 43}
